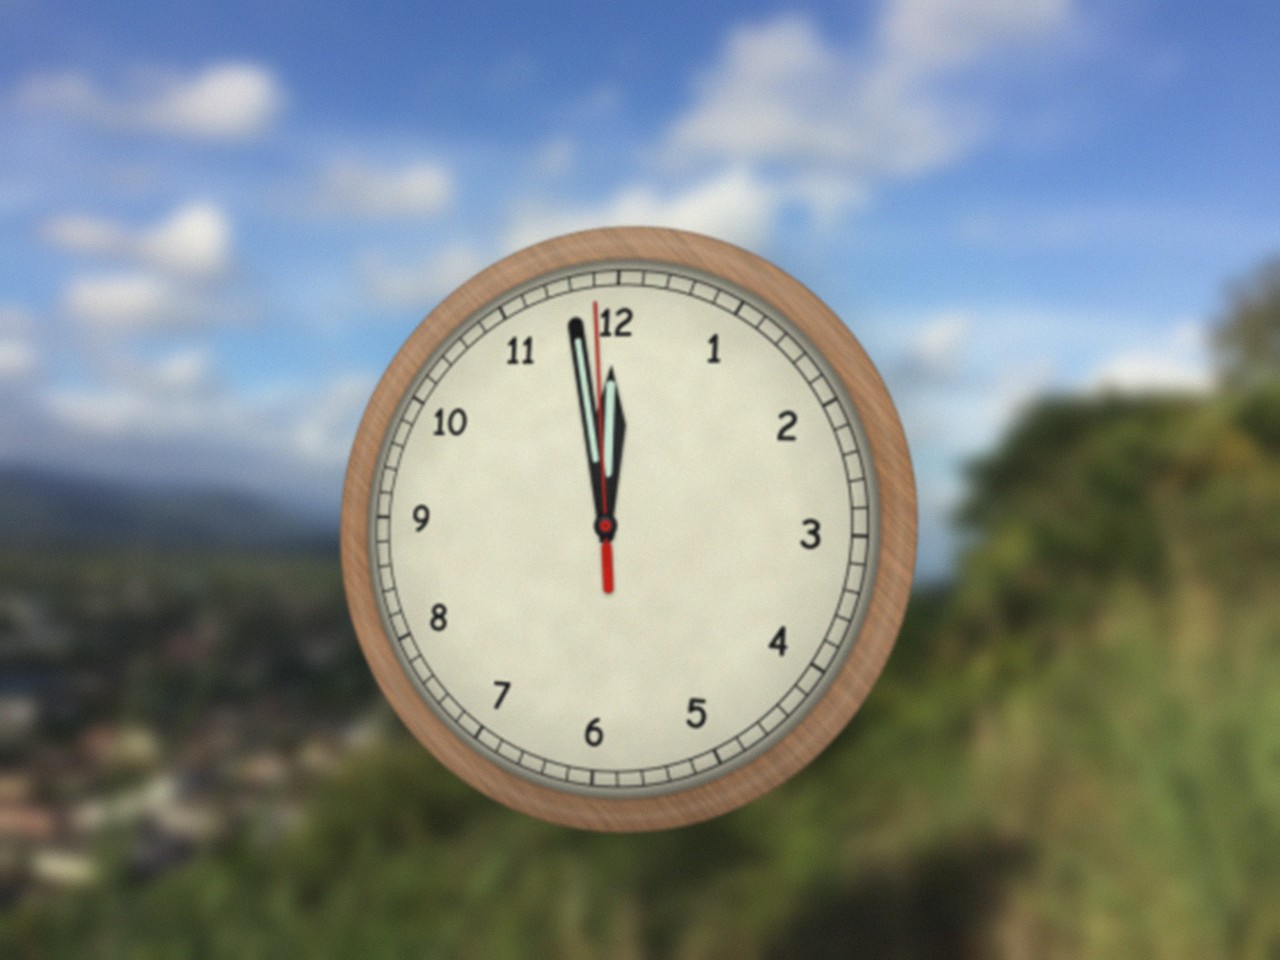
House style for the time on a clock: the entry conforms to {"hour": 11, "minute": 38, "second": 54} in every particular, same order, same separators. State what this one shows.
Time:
{"hour": 11, "minute": 57, "second": 59}
